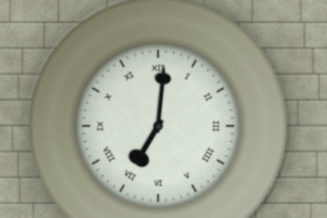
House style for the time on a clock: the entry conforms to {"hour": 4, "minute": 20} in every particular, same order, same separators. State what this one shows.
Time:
{"hour": 7, "minute": 1}
